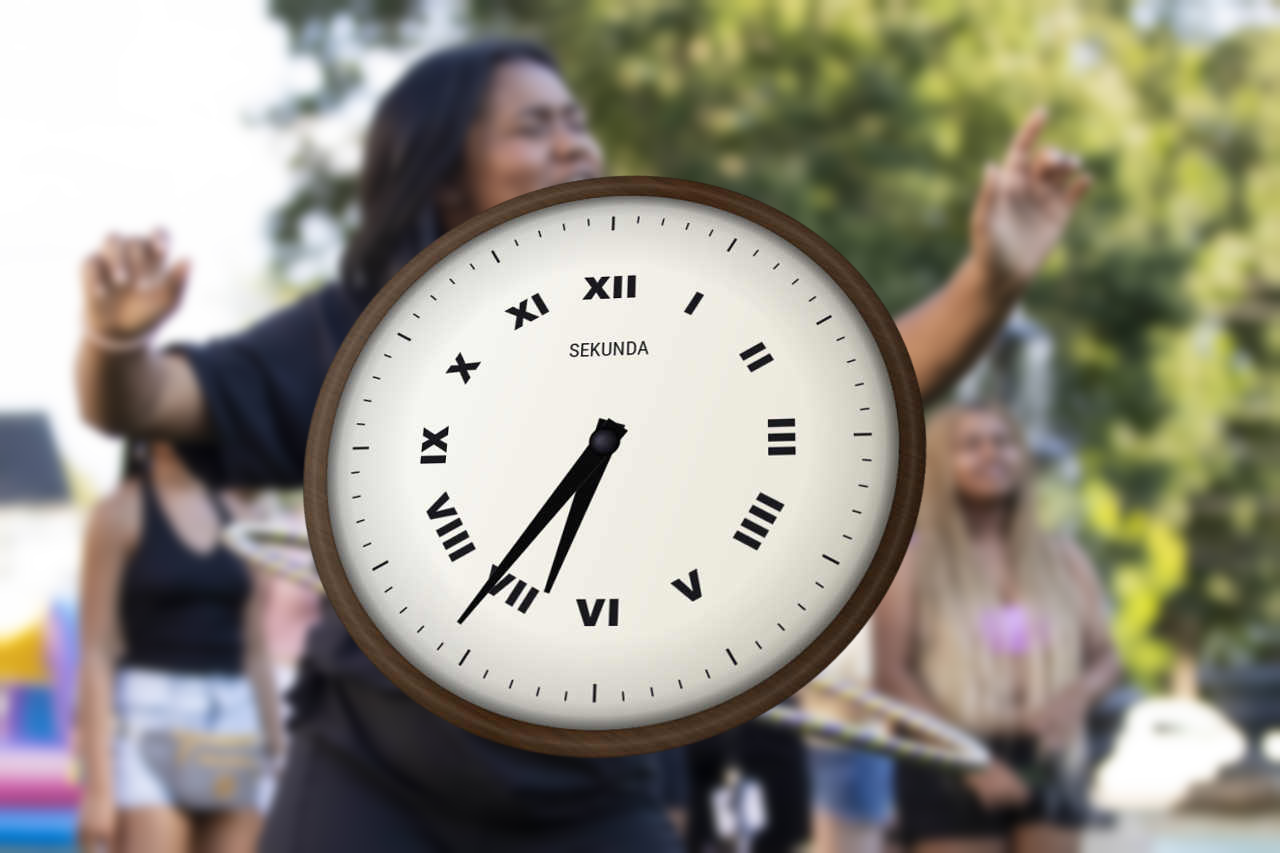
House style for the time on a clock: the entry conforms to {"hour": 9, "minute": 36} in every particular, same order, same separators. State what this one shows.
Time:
{"hour": 6, "minute": 36}
